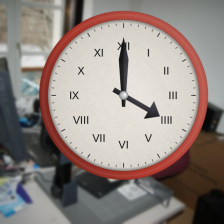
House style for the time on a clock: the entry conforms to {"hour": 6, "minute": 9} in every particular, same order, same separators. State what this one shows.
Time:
{"hour": 4, "minute": 0}
